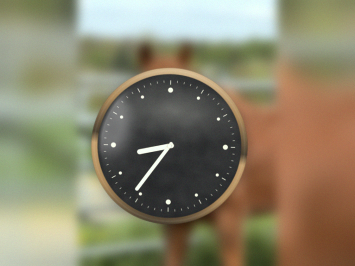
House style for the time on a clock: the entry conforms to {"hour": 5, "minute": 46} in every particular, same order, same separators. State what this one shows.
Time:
{"hour": 8, "minute": 36}
